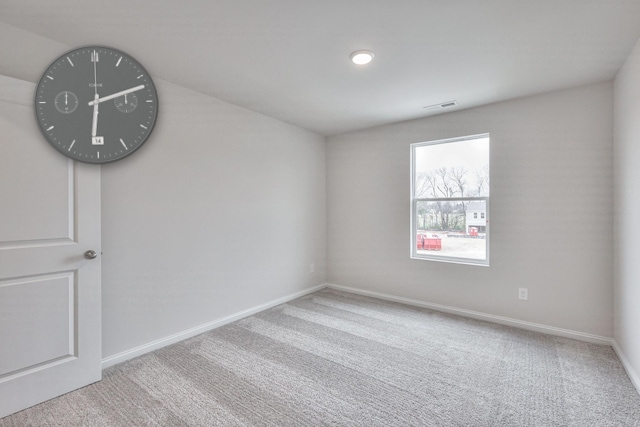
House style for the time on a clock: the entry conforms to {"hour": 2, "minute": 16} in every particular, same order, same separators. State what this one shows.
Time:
{"hour": 6, "minute": 12}
